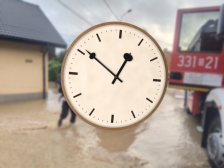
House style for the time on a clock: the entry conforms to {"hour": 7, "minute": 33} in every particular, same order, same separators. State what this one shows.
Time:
{"hour": 12, "minute": 51}
